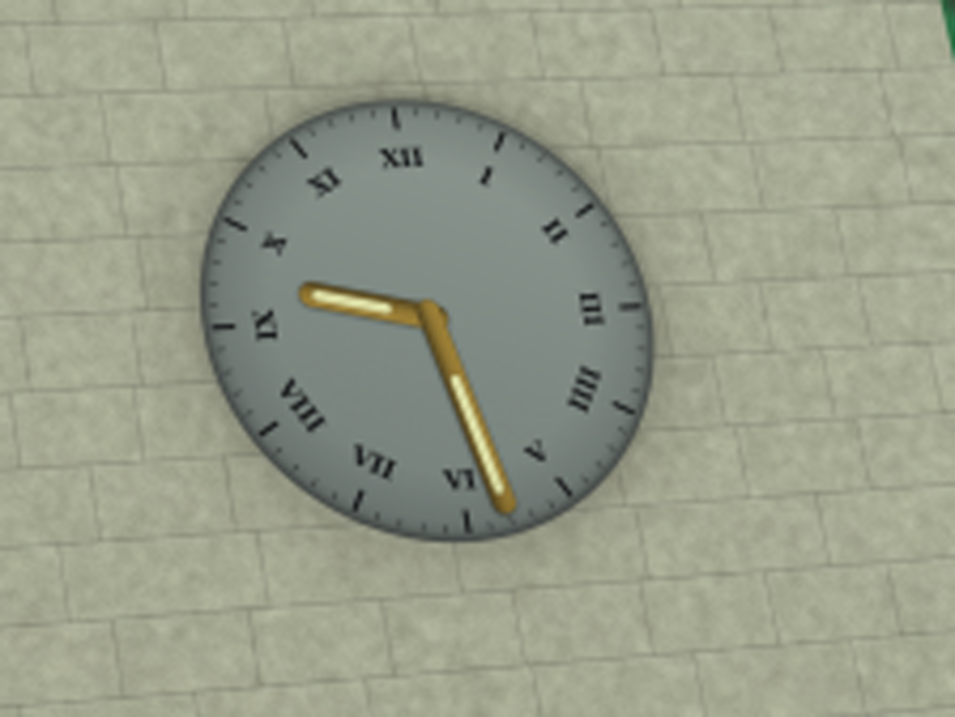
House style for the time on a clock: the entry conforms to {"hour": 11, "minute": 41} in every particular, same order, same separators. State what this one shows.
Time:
{"hour": 9, "minute": 28}
